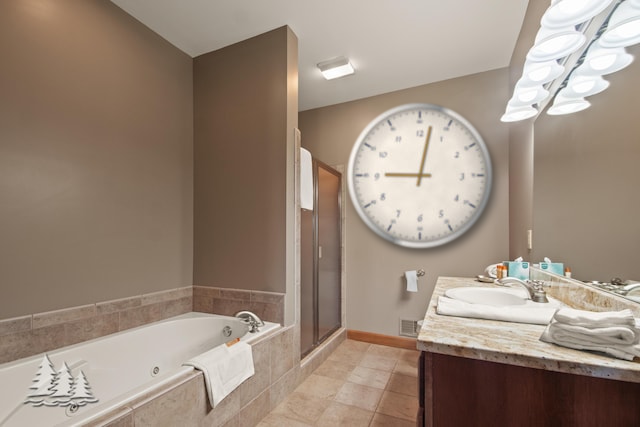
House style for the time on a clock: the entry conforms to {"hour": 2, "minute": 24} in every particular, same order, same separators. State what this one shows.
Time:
{"hour": 9, "minute": 2}
